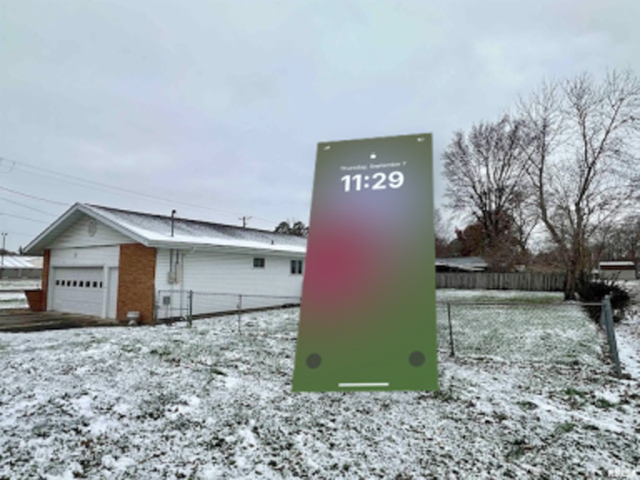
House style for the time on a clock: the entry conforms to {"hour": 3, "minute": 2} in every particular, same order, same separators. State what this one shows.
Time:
{"hour": 11, "minute": 29}
